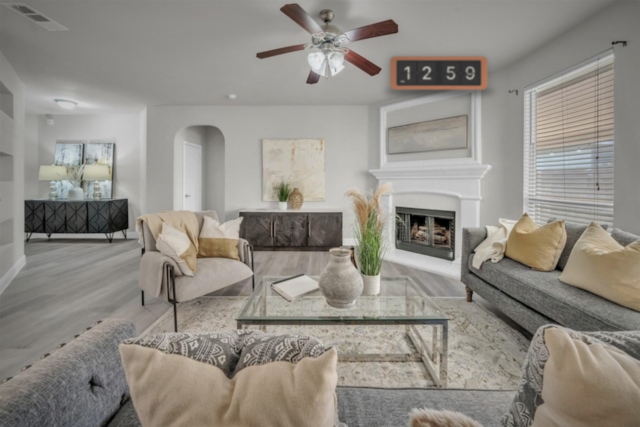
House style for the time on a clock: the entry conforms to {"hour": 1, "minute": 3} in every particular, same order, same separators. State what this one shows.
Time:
{"hour": 12, "minute": 59}
